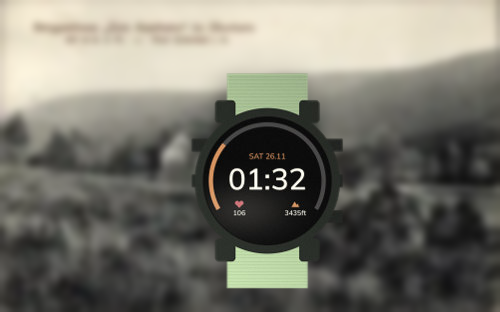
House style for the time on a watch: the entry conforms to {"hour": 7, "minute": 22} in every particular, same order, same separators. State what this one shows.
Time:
{"hour": 1, "minute": 32}
